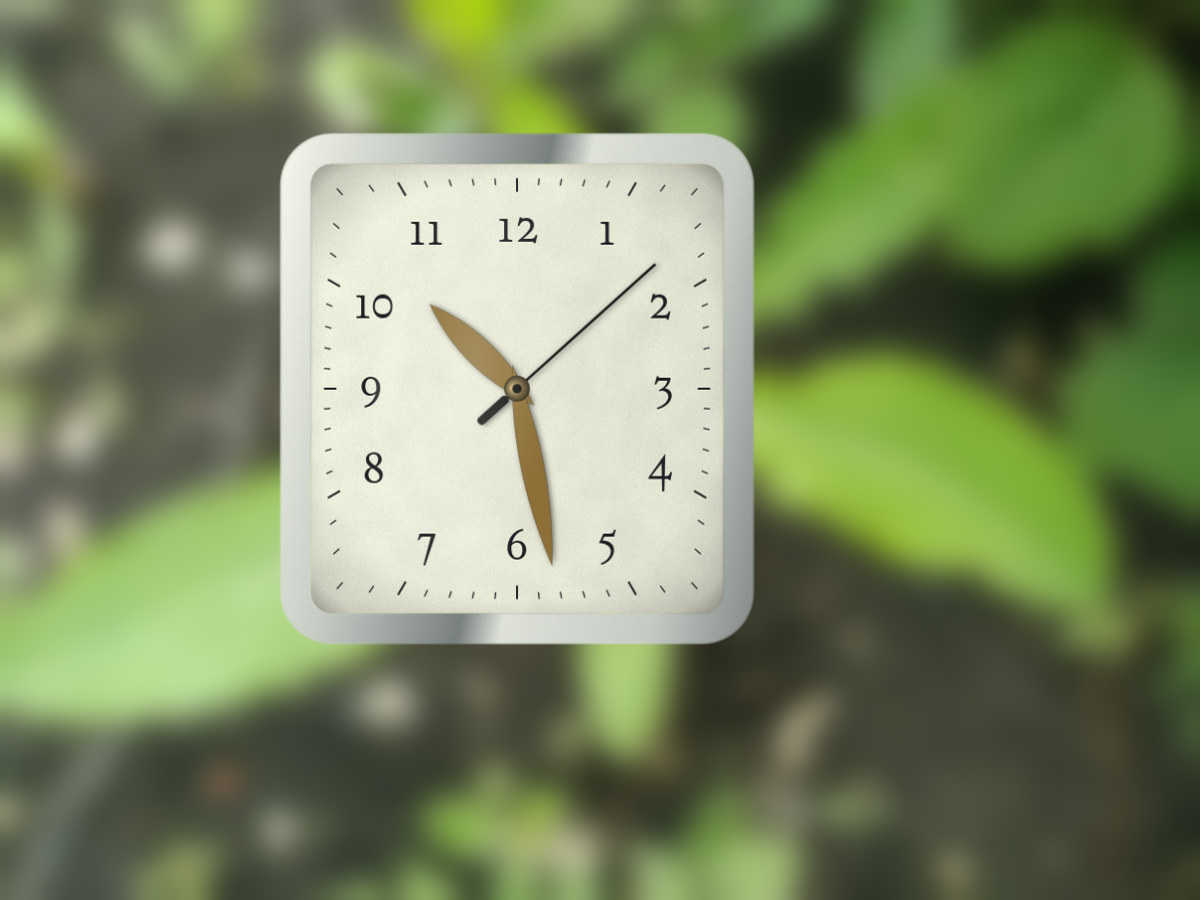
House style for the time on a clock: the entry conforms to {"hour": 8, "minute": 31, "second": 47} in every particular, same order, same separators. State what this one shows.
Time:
{"hour": 10, "minute": 28, "second": 8}
